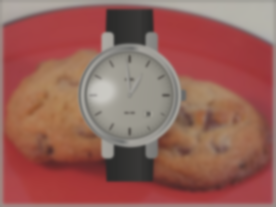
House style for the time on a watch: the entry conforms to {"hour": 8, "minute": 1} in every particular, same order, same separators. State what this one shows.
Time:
{"hour": 12, "minute": 59}
